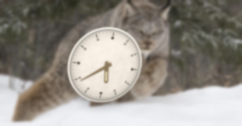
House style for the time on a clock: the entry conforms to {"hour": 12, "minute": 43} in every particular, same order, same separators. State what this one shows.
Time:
{"hour": 5, "minute": 39}
